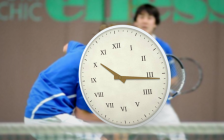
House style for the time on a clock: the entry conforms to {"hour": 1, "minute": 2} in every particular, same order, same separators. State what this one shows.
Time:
{"hour": 10, "minute": 16}
